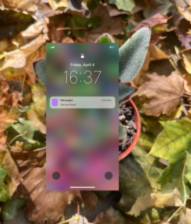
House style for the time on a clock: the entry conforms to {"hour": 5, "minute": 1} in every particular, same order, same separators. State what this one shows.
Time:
{"hour": 16, "minute": 37}
